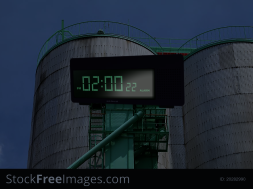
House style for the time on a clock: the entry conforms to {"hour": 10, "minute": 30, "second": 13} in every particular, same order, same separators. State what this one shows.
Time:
{"hour": 2, "minute": 0, "second": 22}
